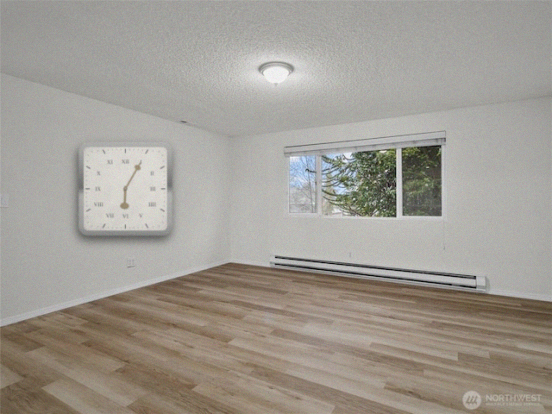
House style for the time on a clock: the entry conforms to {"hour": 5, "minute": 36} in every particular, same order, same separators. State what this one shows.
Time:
{"hour": 6, "minute": 5}
